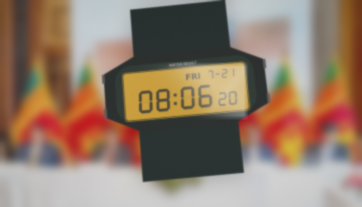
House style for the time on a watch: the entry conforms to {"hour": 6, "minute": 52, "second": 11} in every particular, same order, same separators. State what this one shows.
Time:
{"hour": 8, "minute": 6, "second": 20}
